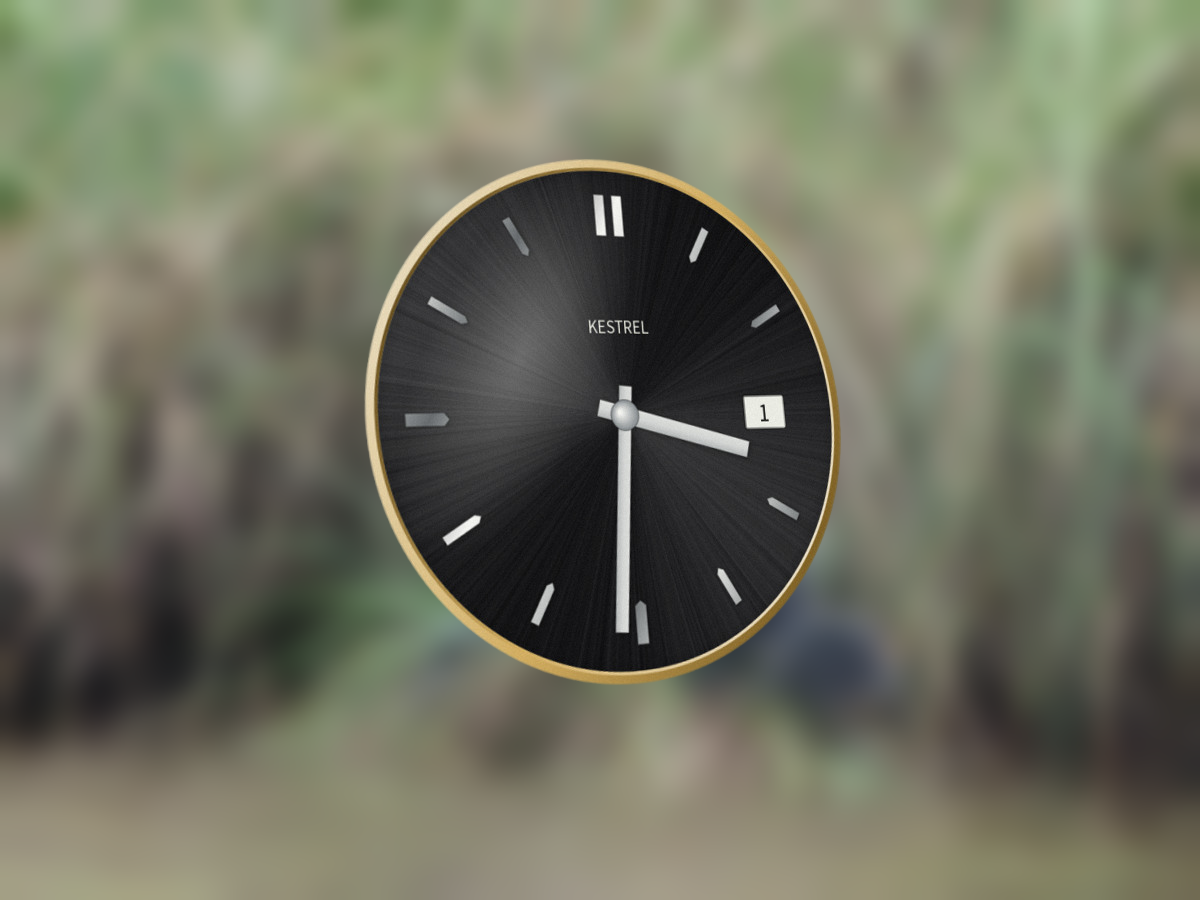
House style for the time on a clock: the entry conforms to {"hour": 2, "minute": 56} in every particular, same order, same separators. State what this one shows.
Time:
{"hour": 3, "minute": 31}
